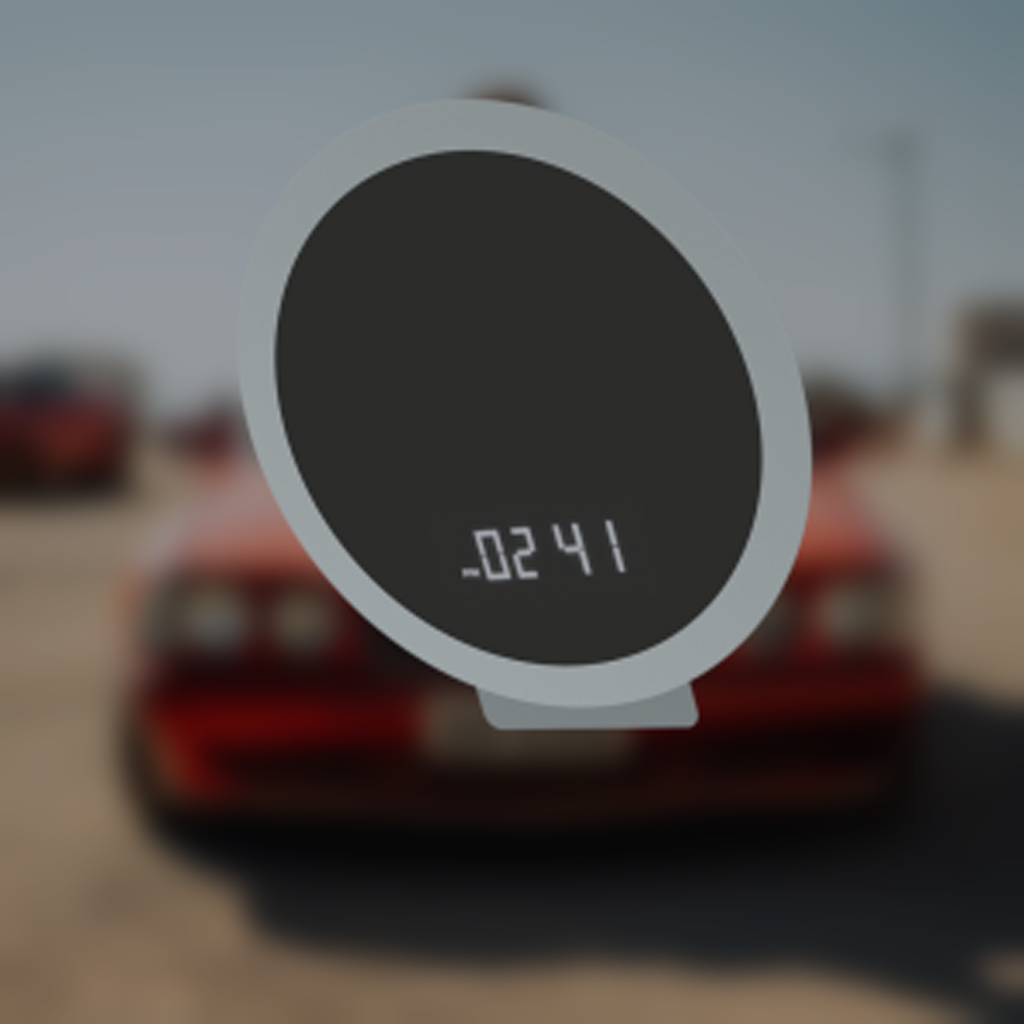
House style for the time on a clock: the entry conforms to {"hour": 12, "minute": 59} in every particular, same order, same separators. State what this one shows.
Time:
{"hour": 2, "minute": 41}
